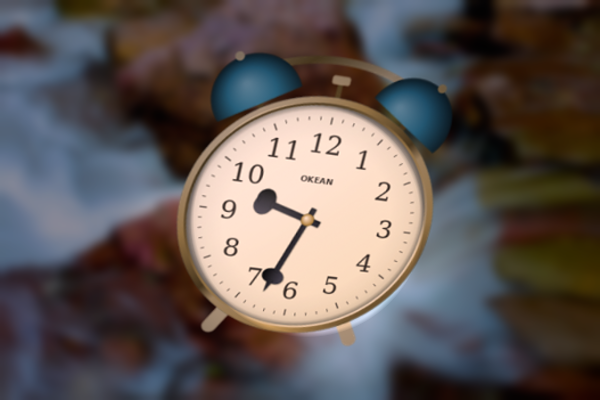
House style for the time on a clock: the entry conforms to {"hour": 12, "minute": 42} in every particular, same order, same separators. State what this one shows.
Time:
{"hour": 9, "minute": 33}
